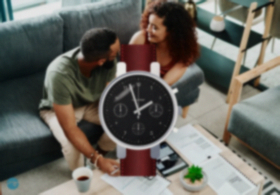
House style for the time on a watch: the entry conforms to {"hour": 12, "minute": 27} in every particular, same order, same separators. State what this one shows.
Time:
{"hour": 1, "minute": 57}
